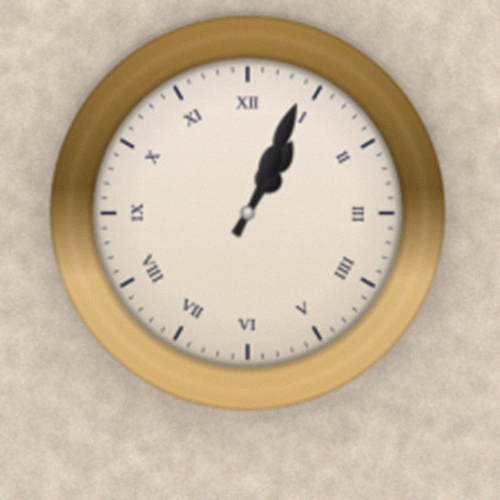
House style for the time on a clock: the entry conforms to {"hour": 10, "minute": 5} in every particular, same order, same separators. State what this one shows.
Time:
{"hour": 1, "minute": 4}
